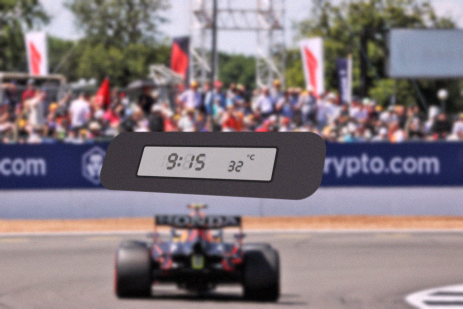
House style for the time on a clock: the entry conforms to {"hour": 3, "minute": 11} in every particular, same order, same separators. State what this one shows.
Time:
{"hour": 9, "minute": 15}
